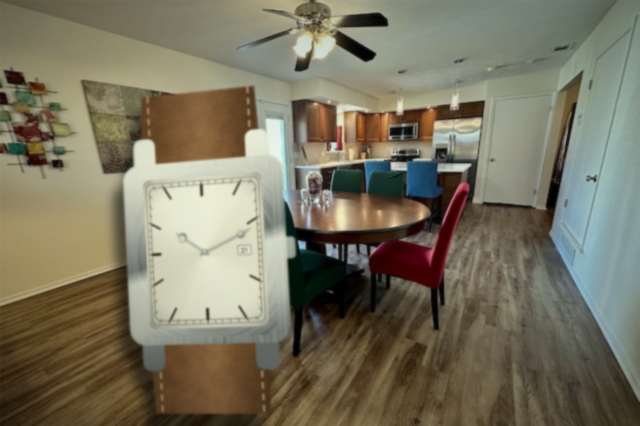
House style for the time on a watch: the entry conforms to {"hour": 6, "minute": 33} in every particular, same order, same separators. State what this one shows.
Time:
{"hour": 10, "minute": 11}
